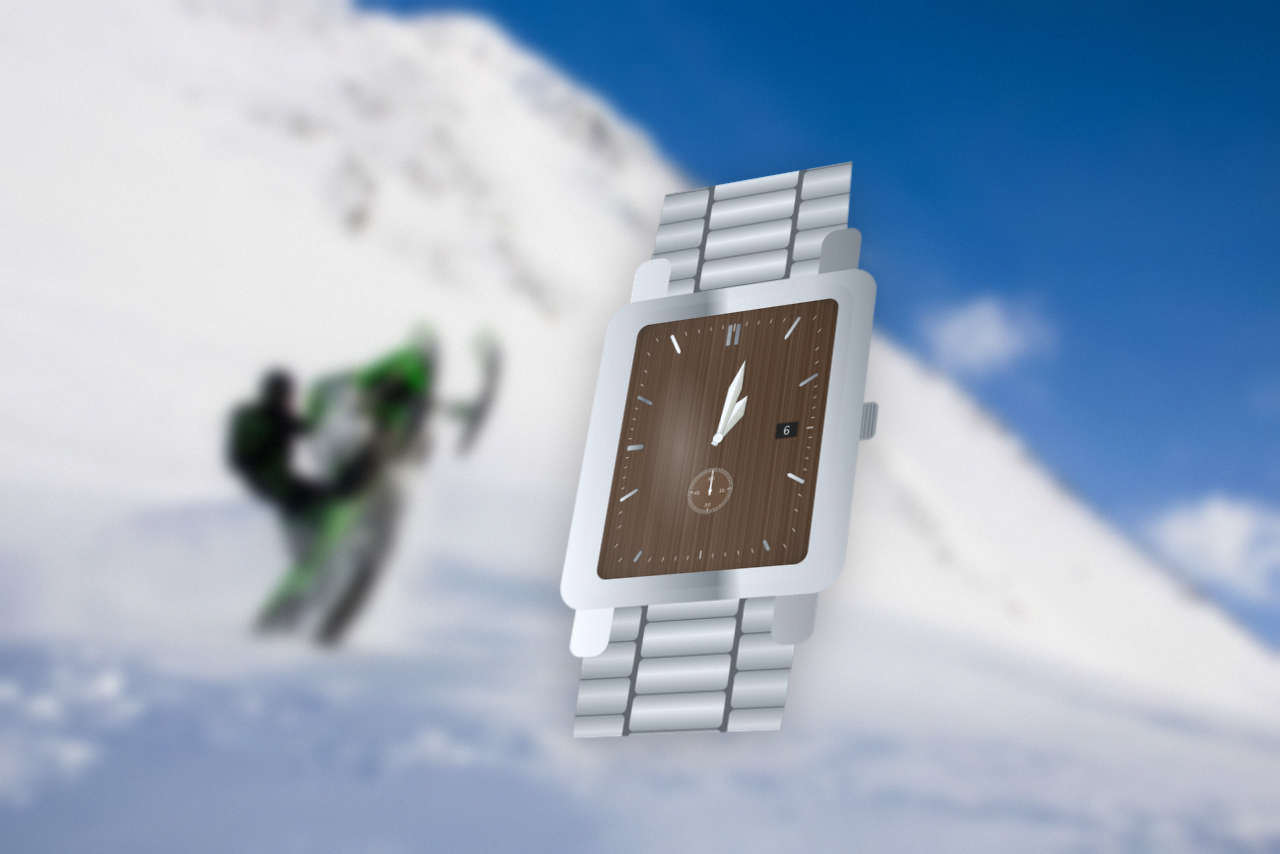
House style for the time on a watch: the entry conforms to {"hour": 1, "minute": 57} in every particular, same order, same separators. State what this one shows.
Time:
{"hour": 1, "minute": 2}
